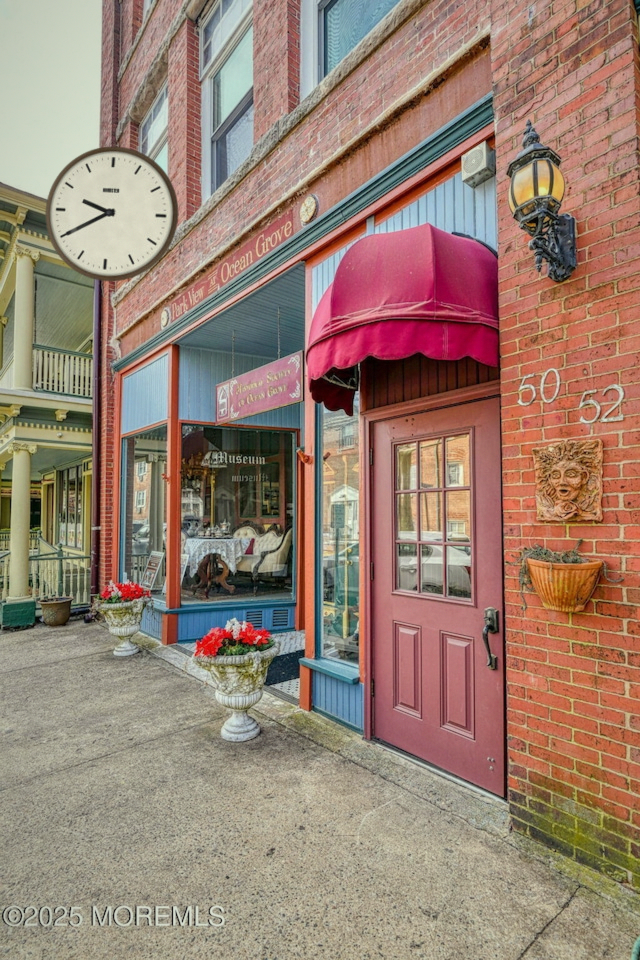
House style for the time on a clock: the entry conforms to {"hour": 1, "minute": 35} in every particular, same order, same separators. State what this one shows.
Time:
{"hour": 9, "minute": 40}
